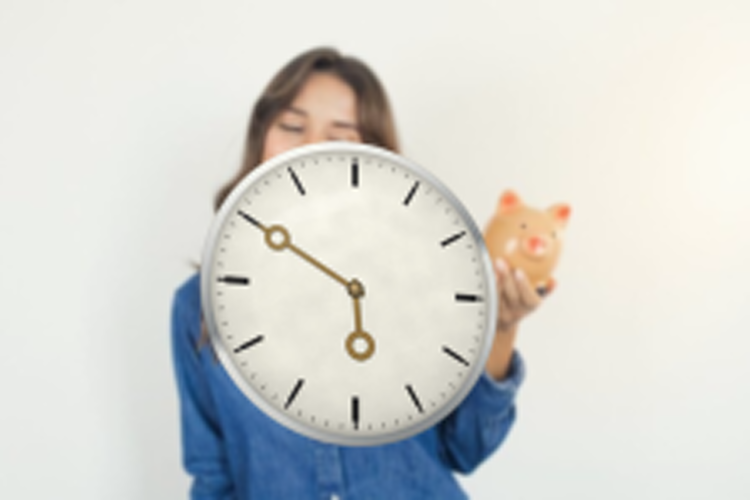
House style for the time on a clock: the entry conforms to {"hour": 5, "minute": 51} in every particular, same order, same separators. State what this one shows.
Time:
{"hour": 5, "minute": 50}
